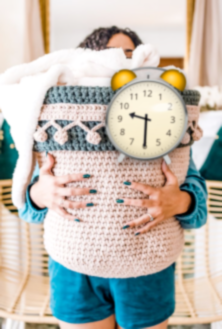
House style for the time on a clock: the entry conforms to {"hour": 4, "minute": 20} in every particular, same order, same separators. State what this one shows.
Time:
{"hour": 9, "minute": 30}
